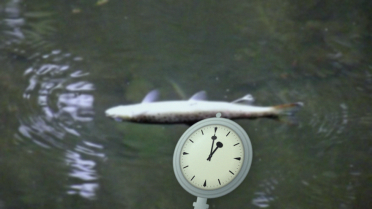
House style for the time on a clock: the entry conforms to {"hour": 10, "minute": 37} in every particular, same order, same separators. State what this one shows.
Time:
{"hour": 1, "minute": 0}
